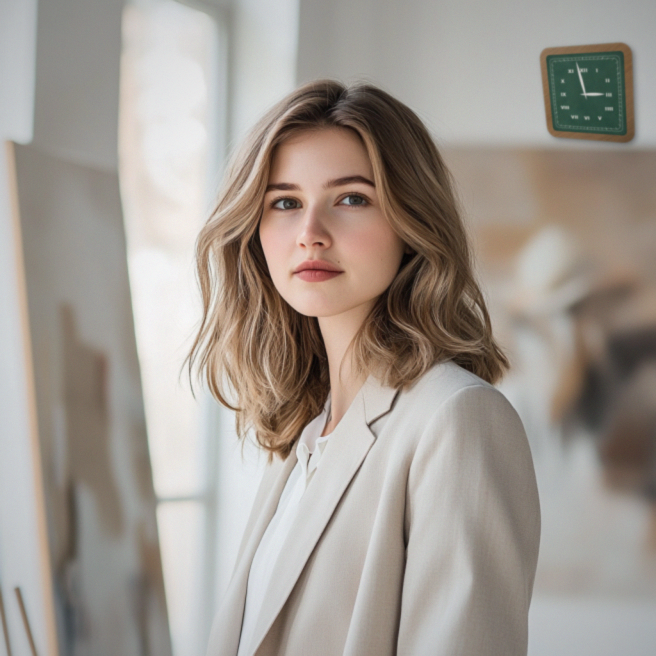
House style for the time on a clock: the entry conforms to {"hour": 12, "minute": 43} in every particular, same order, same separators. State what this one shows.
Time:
{"hour": 2, "minute": 58}
